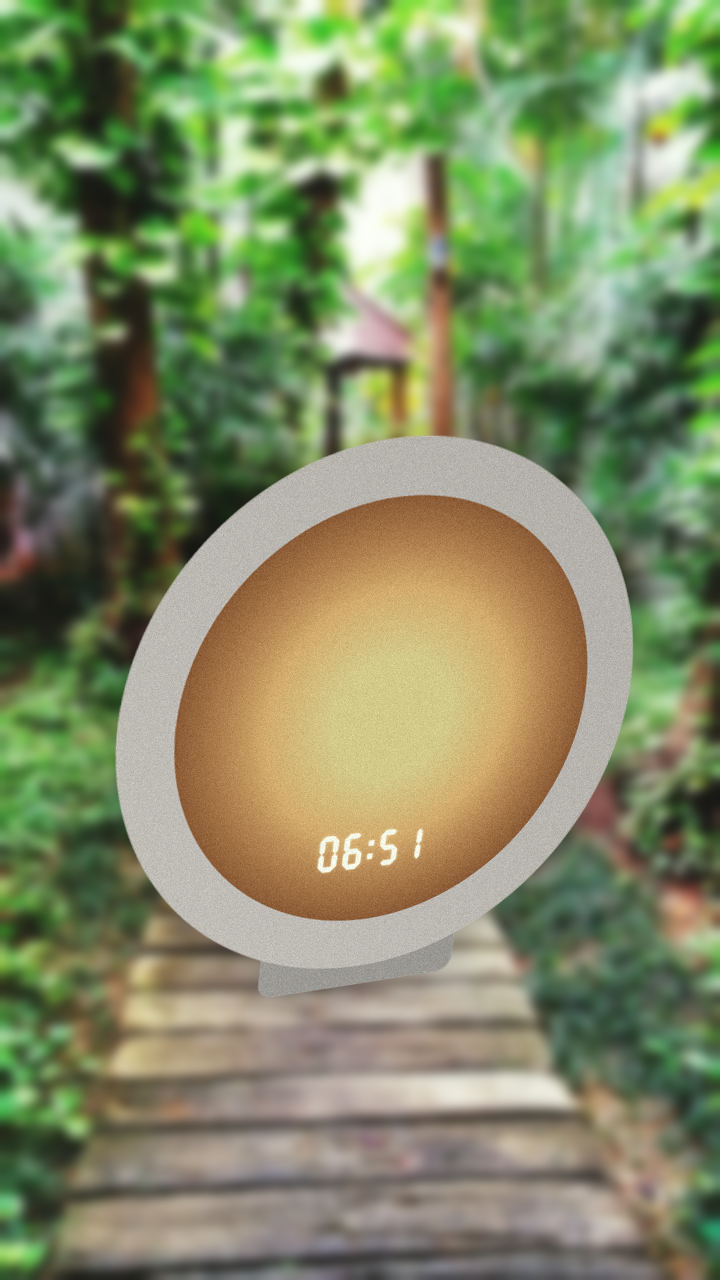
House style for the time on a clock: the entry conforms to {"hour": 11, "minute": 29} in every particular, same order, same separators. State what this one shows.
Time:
{"hour": 6, "minute": 51}
